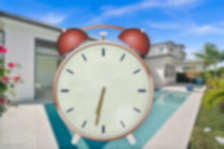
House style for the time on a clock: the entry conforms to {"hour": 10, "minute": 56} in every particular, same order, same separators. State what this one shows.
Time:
{"hour": 6, "minute": 32}
